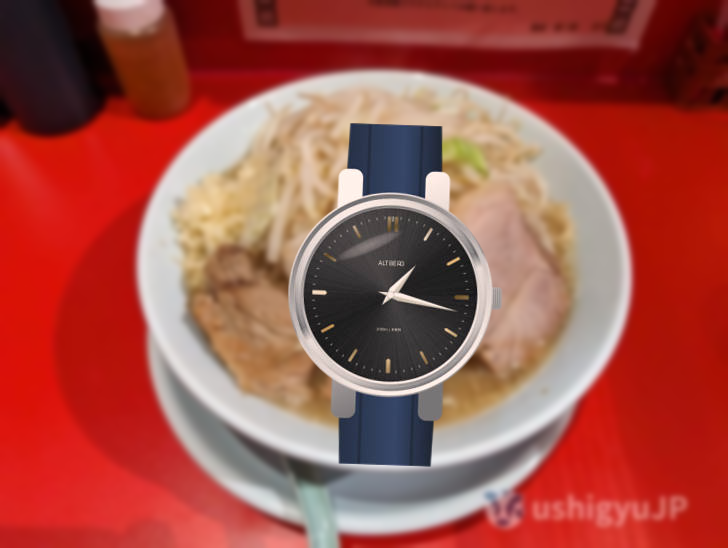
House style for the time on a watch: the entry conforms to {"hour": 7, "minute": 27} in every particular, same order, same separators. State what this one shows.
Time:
{"hour": 1, "minute": 17}
